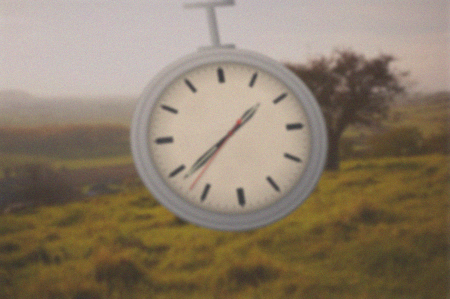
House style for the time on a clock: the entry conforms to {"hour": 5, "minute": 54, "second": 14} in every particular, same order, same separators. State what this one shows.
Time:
{"hour": 1, "minute": 38, "second": 37}
